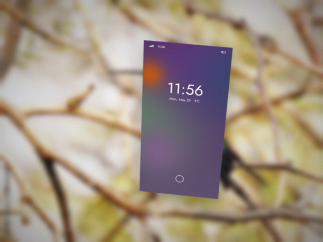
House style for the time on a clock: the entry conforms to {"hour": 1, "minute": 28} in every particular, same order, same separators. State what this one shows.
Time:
{"hour": 11, "minute": 56}
